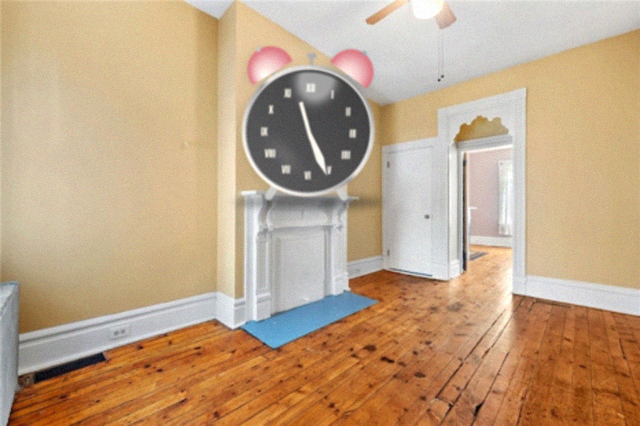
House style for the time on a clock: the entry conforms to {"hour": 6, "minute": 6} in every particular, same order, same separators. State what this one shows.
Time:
{"hour": 11, "minute": 26}
